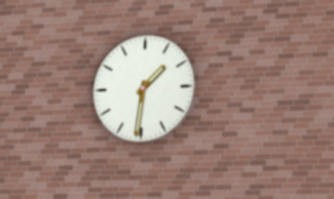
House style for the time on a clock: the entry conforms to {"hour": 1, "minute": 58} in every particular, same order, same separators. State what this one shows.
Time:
{"hour": 1, "minute": 31}
